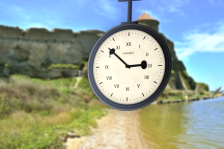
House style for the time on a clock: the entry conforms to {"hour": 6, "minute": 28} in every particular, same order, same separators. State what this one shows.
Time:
{"hour": 2, "minute": 52}
